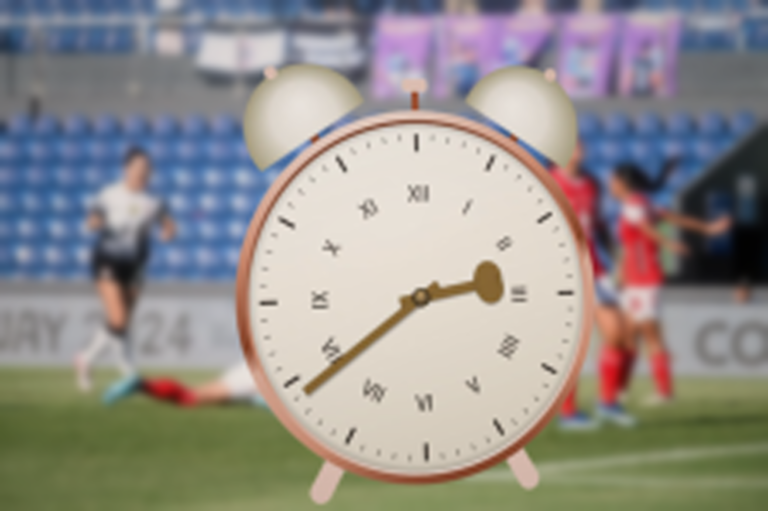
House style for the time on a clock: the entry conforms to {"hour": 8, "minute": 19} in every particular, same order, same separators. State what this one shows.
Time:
{"hour": 2, "minute": 39}
